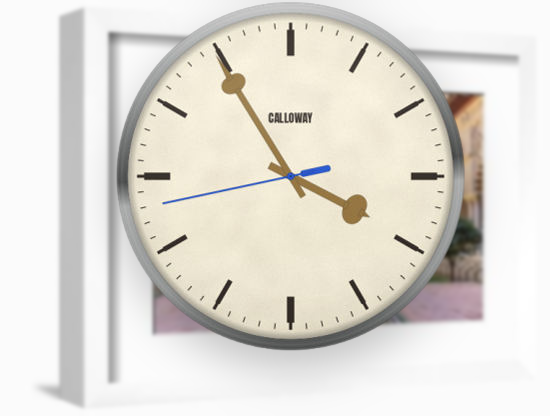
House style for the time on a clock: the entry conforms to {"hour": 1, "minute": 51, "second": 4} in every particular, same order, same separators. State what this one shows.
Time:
{"hour": 3, "minute": 54, "second": 43}
